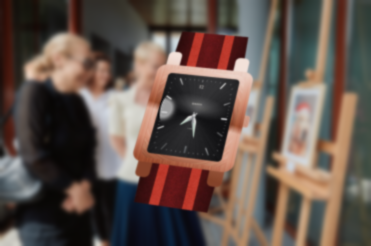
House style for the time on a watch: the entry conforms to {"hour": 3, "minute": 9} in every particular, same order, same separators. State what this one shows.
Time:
{"hour": 7, "minute": 28}
